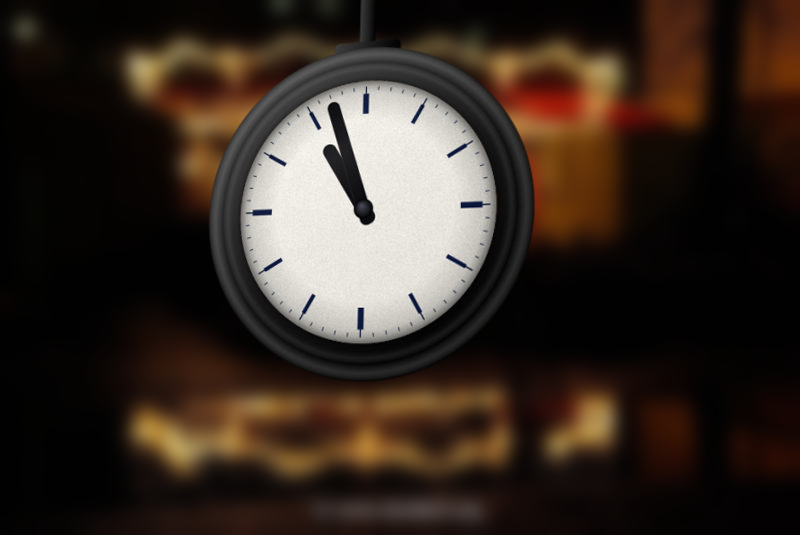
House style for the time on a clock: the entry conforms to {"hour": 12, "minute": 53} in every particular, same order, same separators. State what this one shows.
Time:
{"hour": 10, "minute": 57}
